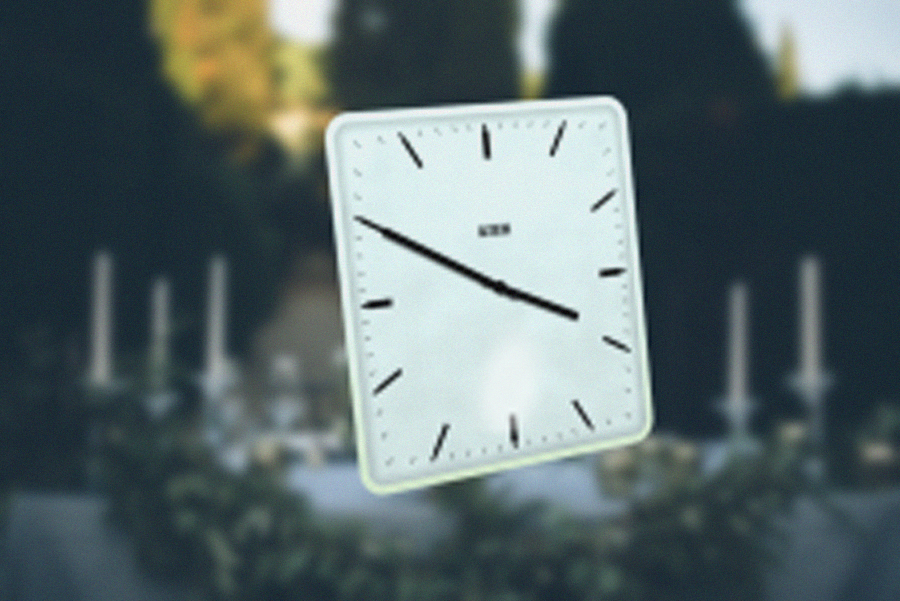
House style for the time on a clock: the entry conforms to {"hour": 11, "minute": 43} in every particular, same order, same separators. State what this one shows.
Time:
{"hour": 3, "minute": 50}
